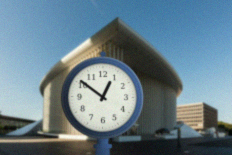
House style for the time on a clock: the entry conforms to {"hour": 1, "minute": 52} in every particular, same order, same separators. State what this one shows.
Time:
{"hour": 12, "minute": 51}
